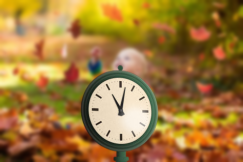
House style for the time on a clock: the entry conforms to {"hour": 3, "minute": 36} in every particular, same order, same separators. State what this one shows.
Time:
{"hour": 11, "minute": 2}
